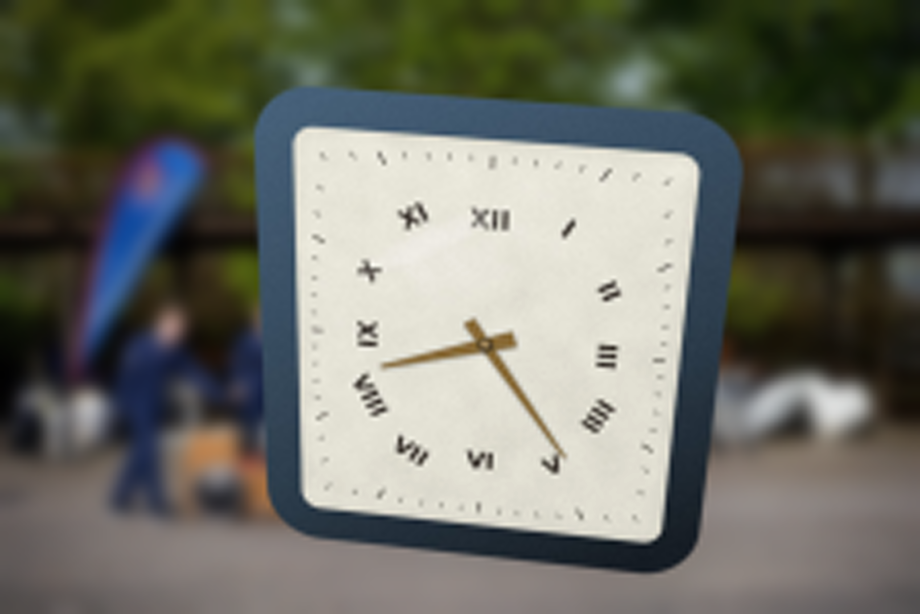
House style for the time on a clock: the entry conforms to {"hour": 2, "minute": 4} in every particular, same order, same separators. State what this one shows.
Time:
{"hour": 8, "minute": 24}
